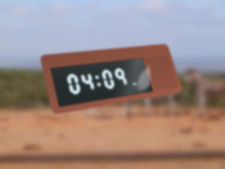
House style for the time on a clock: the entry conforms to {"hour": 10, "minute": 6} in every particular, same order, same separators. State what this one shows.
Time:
{"hour": 4, "minute": 9}
